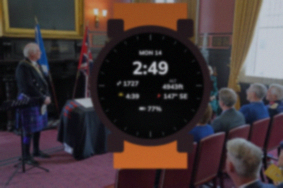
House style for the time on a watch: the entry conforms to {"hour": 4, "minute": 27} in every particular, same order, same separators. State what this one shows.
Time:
{"hour": 2, "minute": 49}
